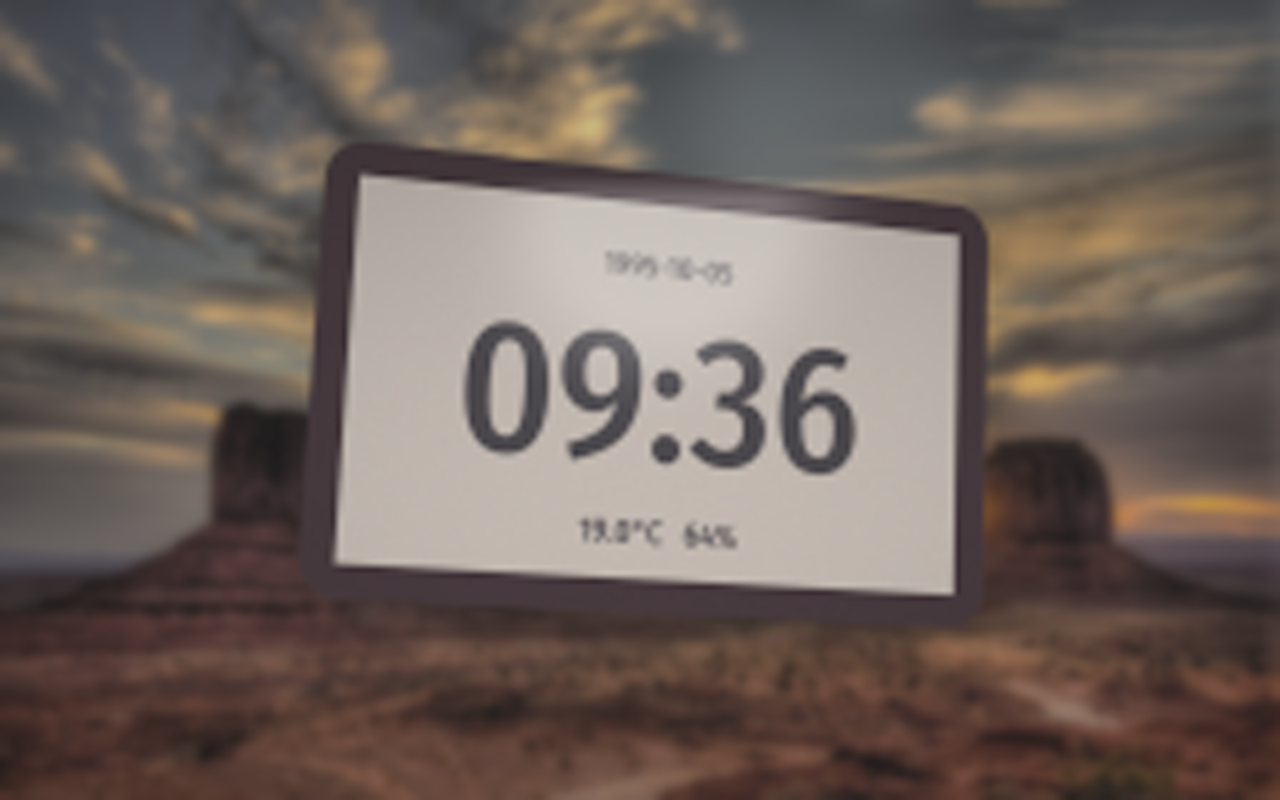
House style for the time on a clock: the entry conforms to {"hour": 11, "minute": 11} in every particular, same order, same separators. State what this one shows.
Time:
{"hour": 9, "minute": 36}
